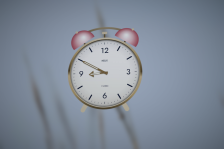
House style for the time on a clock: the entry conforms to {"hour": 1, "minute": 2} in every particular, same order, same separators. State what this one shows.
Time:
{"hour": 8, "minute": 50}
